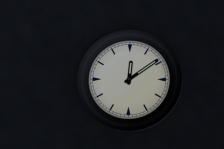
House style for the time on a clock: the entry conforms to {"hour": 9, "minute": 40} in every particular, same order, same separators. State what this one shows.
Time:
{"hour": 12, "minute": 9}
